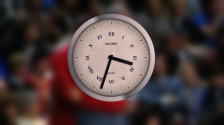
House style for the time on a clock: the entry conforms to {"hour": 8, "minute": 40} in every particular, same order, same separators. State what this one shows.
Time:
{"hour": 3, "minute": 33}
